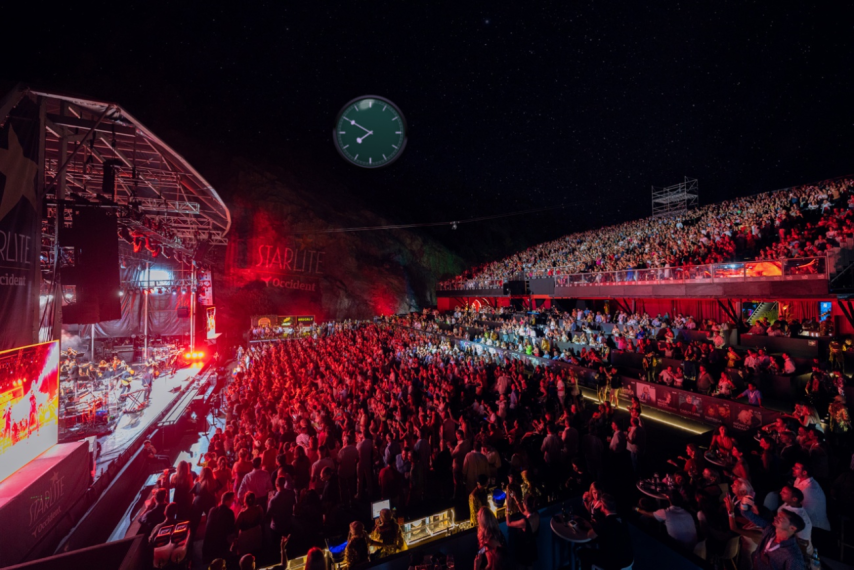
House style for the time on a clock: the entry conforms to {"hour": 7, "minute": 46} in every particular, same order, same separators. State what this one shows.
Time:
{"hour": 7, "minute": 50}
